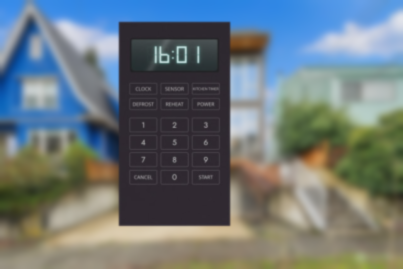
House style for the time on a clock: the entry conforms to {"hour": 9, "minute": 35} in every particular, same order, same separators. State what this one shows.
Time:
{"hour": 16, "minute": 1}
